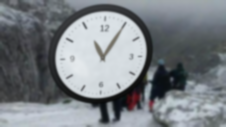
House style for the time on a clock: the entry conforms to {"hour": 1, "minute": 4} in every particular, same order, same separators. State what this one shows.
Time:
{"hour": 11, "minute": 5}
